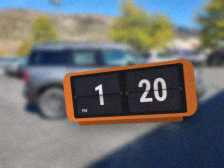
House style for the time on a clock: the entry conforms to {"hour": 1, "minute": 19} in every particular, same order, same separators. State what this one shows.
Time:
{"hour": 1, "minute": 20}
